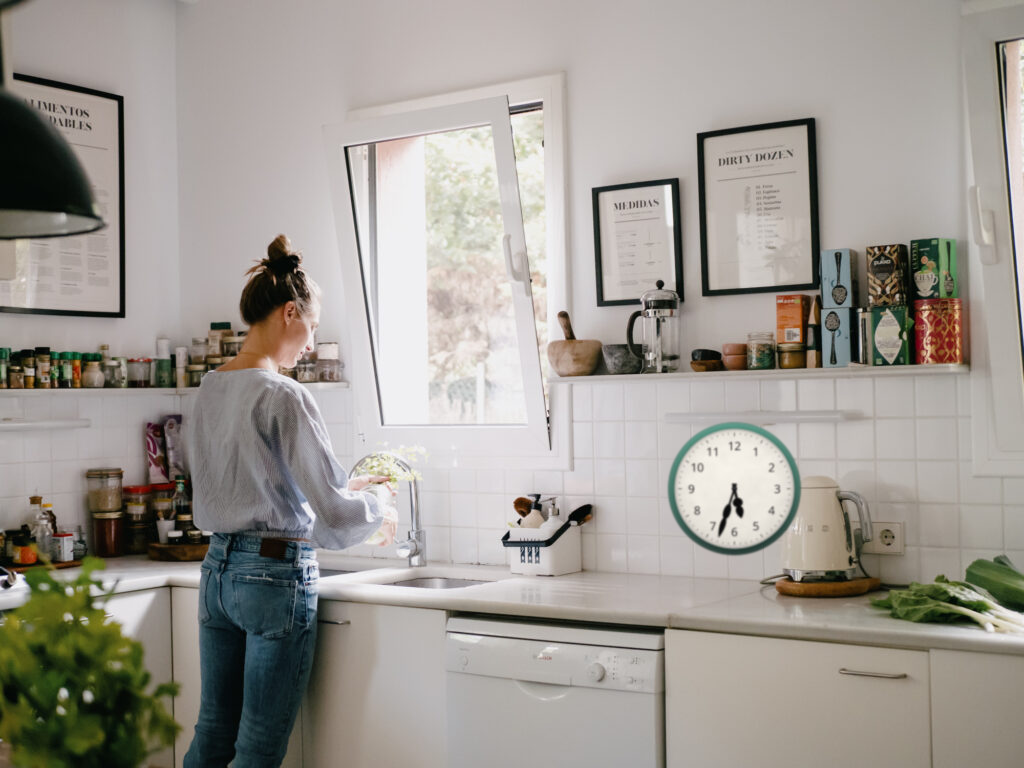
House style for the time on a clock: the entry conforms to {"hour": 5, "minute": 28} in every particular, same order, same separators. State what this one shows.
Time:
{"hour": 5, "minute": 33}
